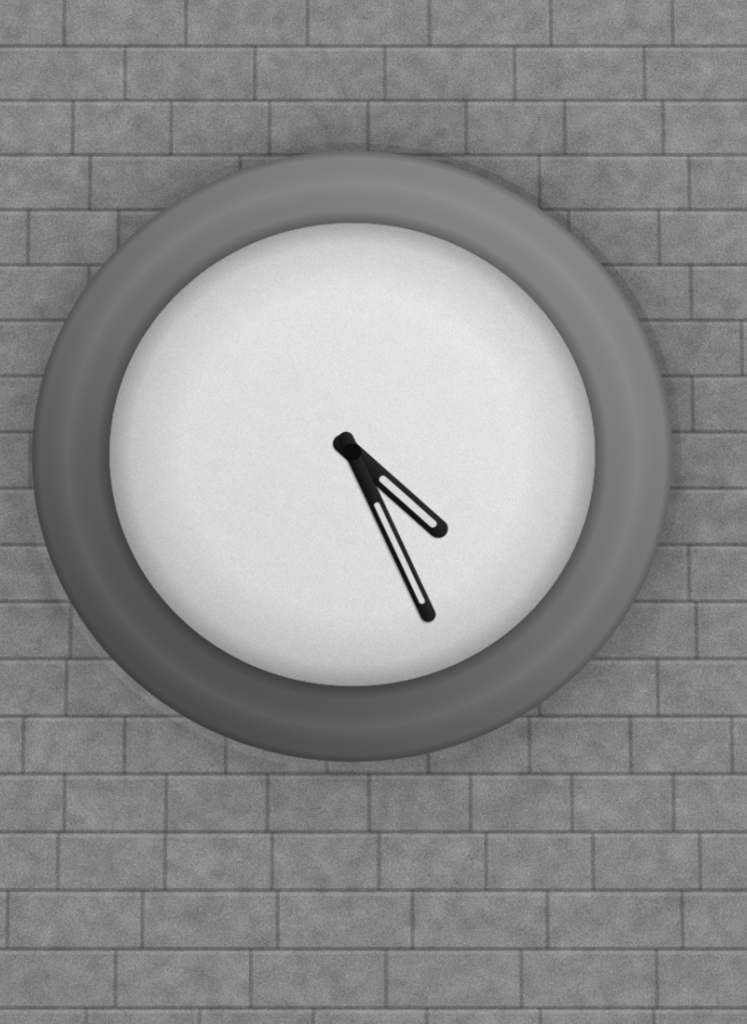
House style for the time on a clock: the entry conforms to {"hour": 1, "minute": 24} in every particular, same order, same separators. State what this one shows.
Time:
{"hour": 4, "minute": 26}
